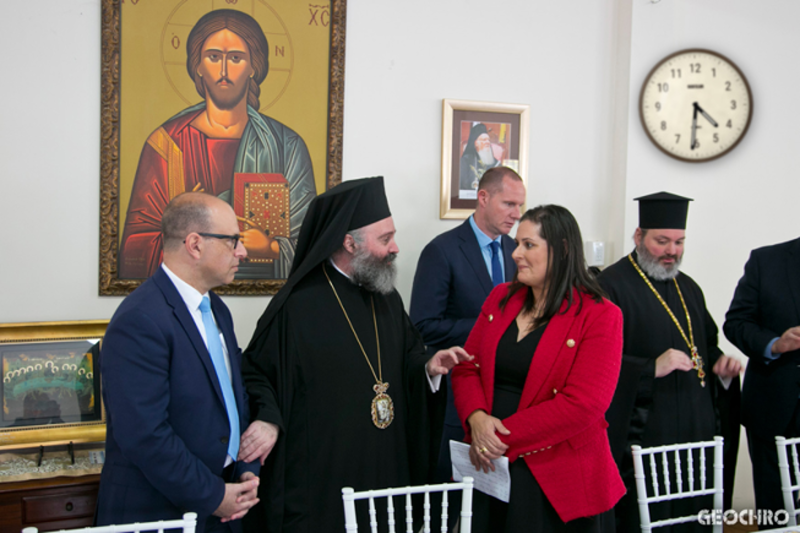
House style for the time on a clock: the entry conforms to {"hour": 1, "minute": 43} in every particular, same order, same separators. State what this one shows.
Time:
{"hour": 4, "minute": 31}
